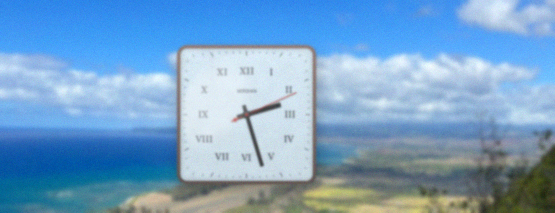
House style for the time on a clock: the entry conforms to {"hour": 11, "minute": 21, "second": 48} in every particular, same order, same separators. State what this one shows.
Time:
{"hour": 2, "minute": 27, "second": 11}
